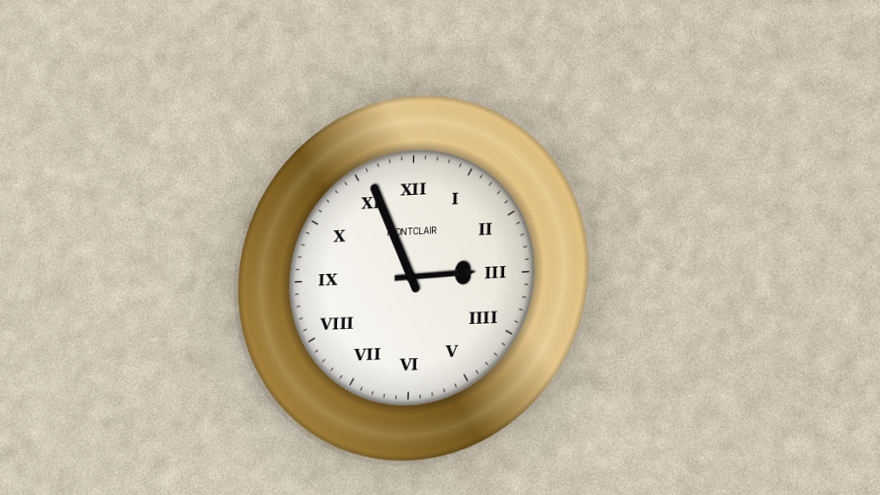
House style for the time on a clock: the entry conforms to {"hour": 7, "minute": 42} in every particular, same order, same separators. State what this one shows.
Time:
{"hour": 2, "minute": 56}
